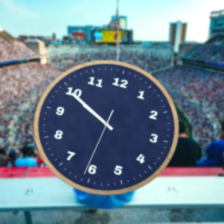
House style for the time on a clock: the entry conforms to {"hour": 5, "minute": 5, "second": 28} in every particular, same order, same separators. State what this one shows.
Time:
{"hour": 9, "minute": 49, "second": 31}
